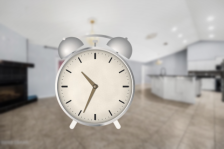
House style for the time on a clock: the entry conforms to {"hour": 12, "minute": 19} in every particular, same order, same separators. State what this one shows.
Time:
{"hour": 10, "minute": 34}
